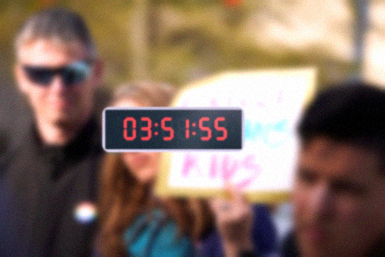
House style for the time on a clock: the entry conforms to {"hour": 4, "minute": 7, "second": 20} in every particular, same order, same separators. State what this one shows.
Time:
{"hour": 3, "minute": 51, "second": 55}
